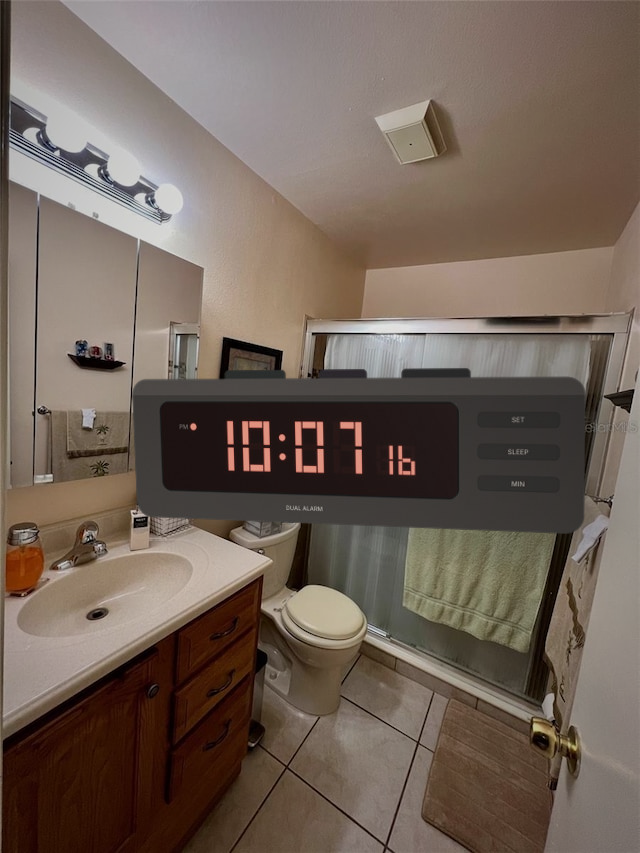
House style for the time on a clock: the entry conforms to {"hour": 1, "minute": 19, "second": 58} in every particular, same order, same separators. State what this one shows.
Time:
{"hour": 10, "minute": 7, "second": 16}
